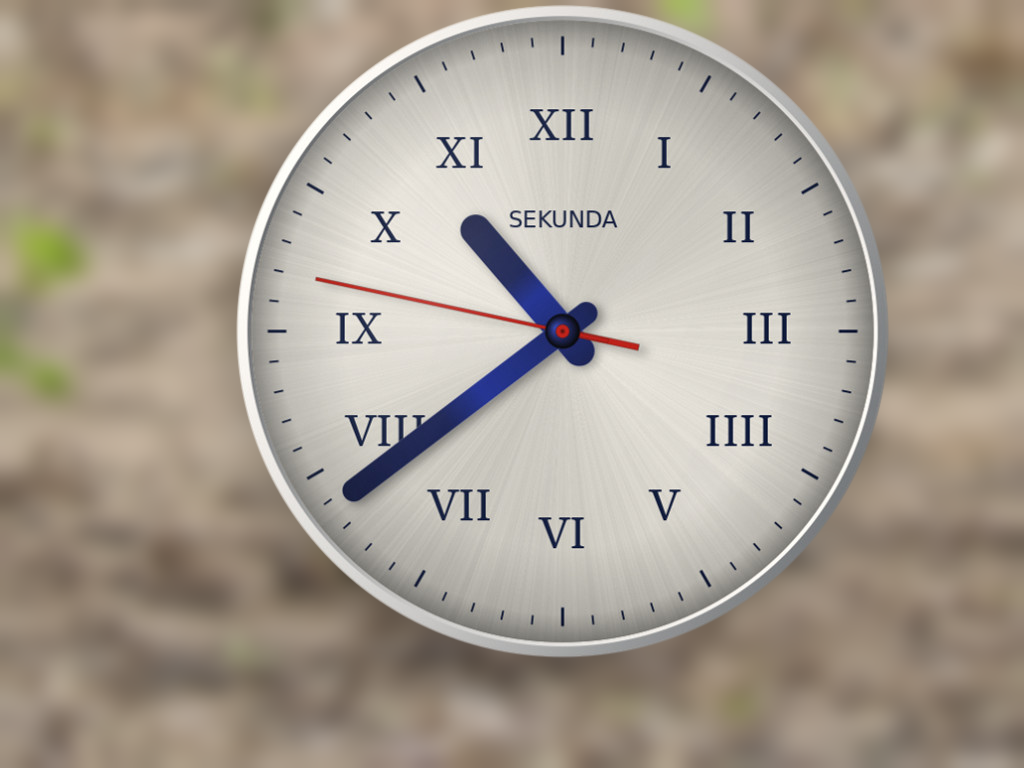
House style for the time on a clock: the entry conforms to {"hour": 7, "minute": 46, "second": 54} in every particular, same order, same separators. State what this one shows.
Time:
{"hour": 10, "minute": 38, "second": 47}
